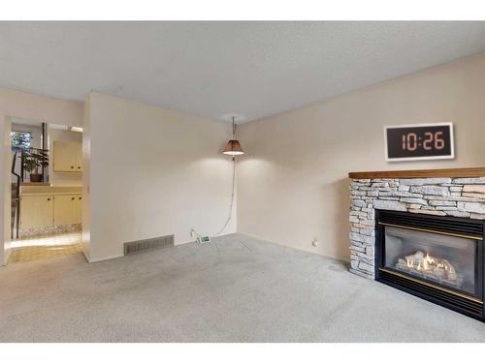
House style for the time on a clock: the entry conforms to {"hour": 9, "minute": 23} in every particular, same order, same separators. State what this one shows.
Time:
{"hour": 10, "minute": 26}
